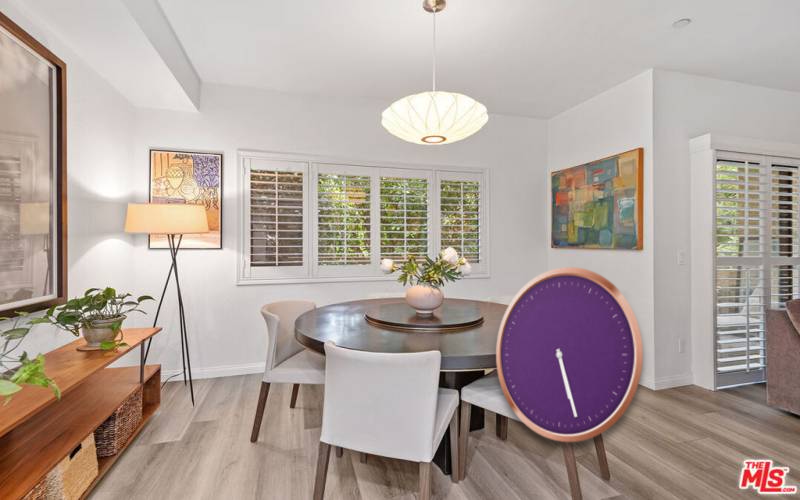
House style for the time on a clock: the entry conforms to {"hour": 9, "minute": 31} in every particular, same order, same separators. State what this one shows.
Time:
{"hour": 5, "minute": 27}
